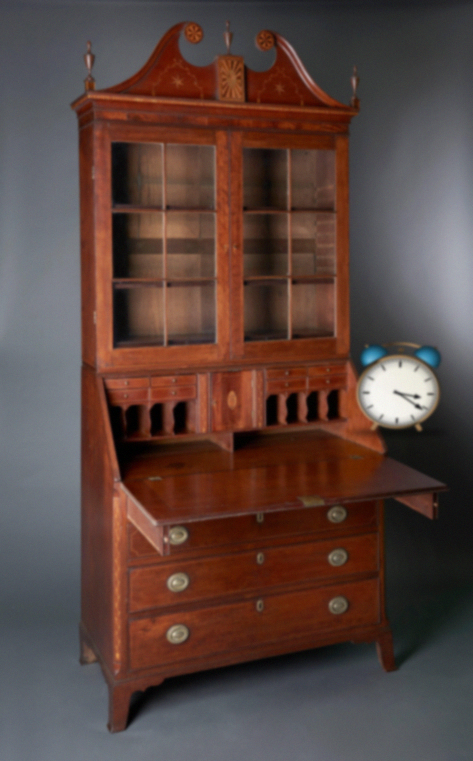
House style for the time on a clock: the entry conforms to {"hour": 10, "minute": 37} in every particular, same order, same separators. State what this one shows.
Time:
{"hour": 3, "minute": 21}
